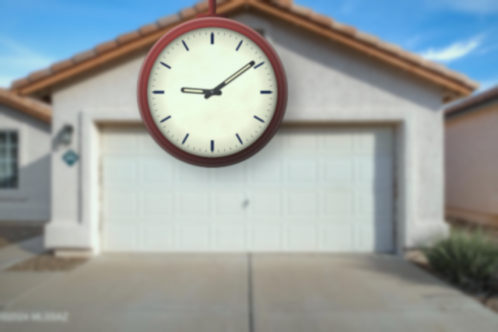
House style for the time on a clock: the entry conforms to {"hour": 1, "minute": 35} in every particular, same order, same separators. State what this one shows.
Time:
{"hour": 9, "minute": 9}
